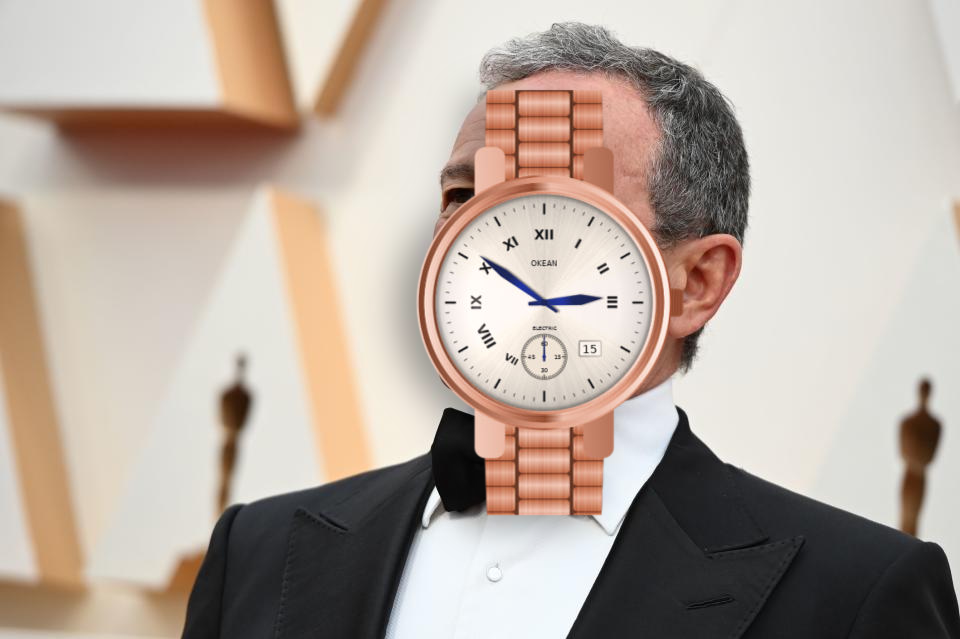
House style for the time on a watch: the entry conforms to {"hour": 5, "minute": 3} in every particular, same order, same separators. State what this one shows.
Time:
{"hour": 2, "minute": 51}
